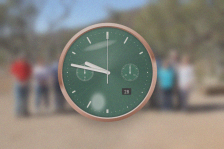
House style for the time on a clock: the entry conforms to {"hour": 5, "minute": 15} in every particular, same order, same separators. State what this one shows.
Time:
{"hour": 9, "minute": 47}
